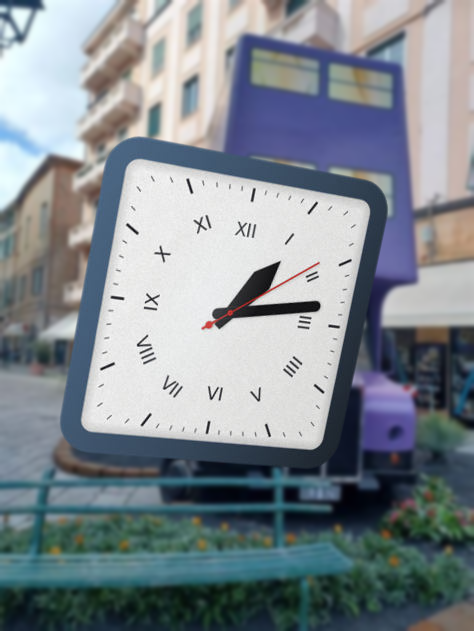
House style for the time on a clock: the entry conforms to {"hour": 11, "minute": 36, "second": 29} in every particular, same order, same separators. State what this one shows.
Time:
{"hour": 1, "minute": 13, "second": 9}
